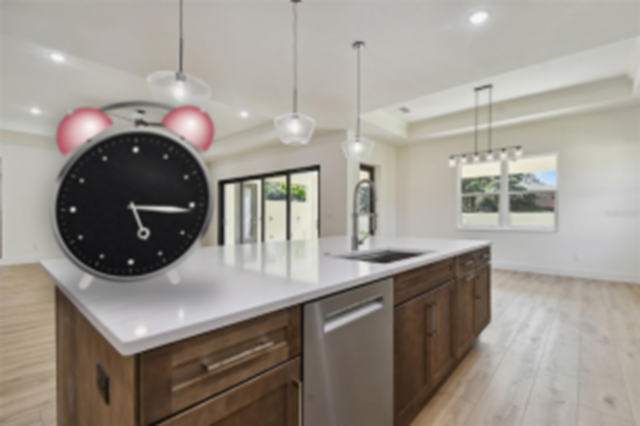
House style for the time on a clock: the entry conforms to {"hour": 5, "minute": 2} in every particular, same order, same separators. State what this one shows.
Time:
{"hour": 5, "minute": 16}
